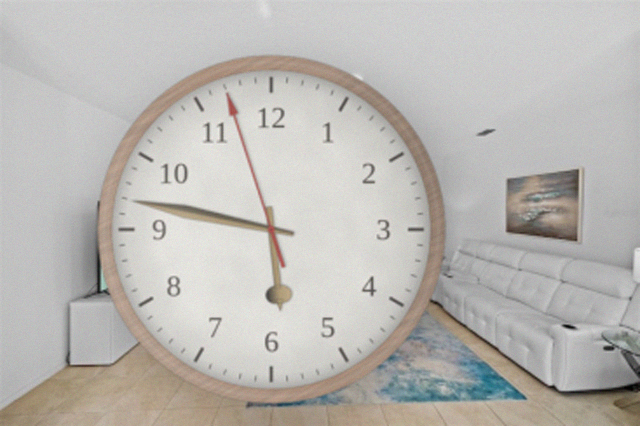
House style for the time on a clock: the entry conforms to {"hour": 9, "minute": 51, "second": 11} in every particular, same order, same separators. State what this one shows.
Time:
{"hour": 5, "minute": 46, "second": 57}
